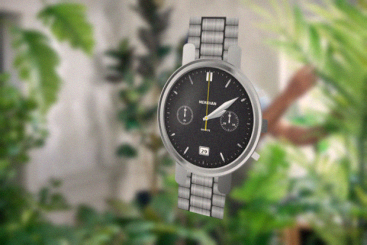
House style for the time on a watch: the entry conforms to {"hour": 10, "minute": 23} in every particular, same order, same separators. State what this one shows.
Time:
{"hour": 2, "minute": 9}
